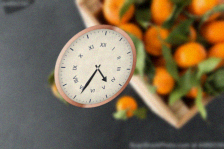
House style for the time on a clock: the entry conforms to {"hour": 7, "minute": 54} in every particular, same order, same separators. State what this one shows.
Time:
{"hour": 4, "minute": 34}
